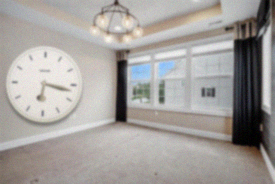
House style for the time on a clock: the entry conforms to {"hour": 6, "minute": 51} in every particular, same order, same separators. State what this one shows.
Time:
{"hour": 6, "minute": 17}
